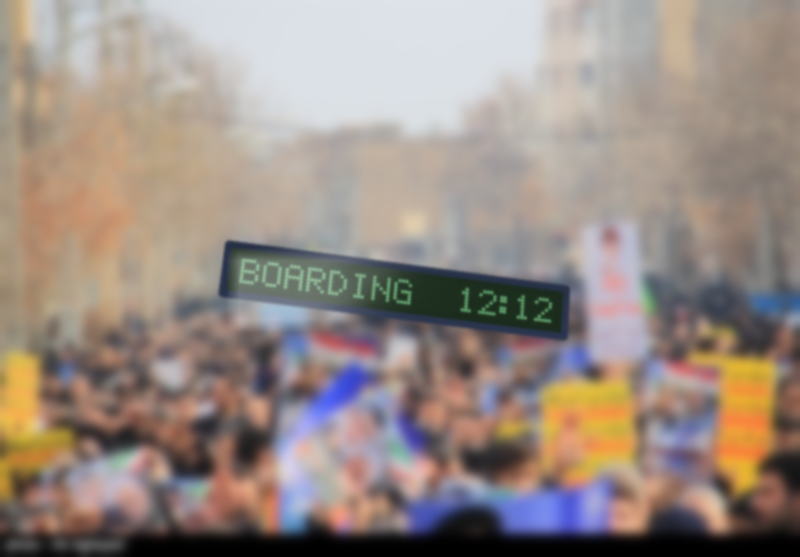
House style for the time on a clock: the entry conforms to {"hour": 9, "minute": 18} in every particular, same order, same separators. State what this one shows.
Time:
{"hour": 12, "minute": 12}
